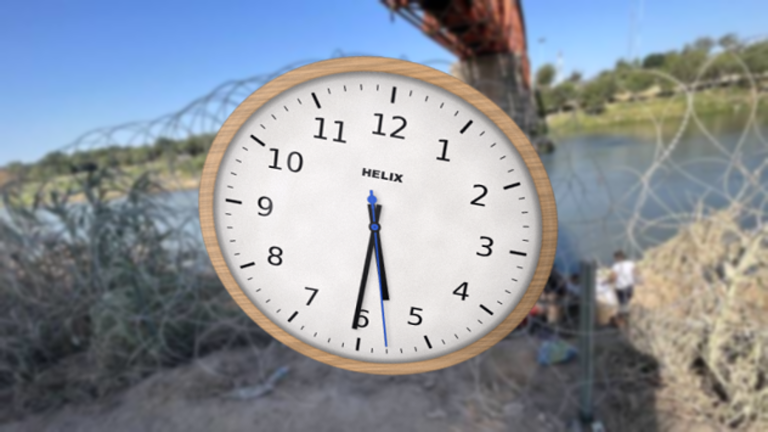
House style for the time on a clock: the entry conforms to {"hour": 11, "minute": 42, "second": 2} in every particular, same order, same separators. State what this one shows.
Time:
{"hour": 5, "minute": 30, "second": 28}
